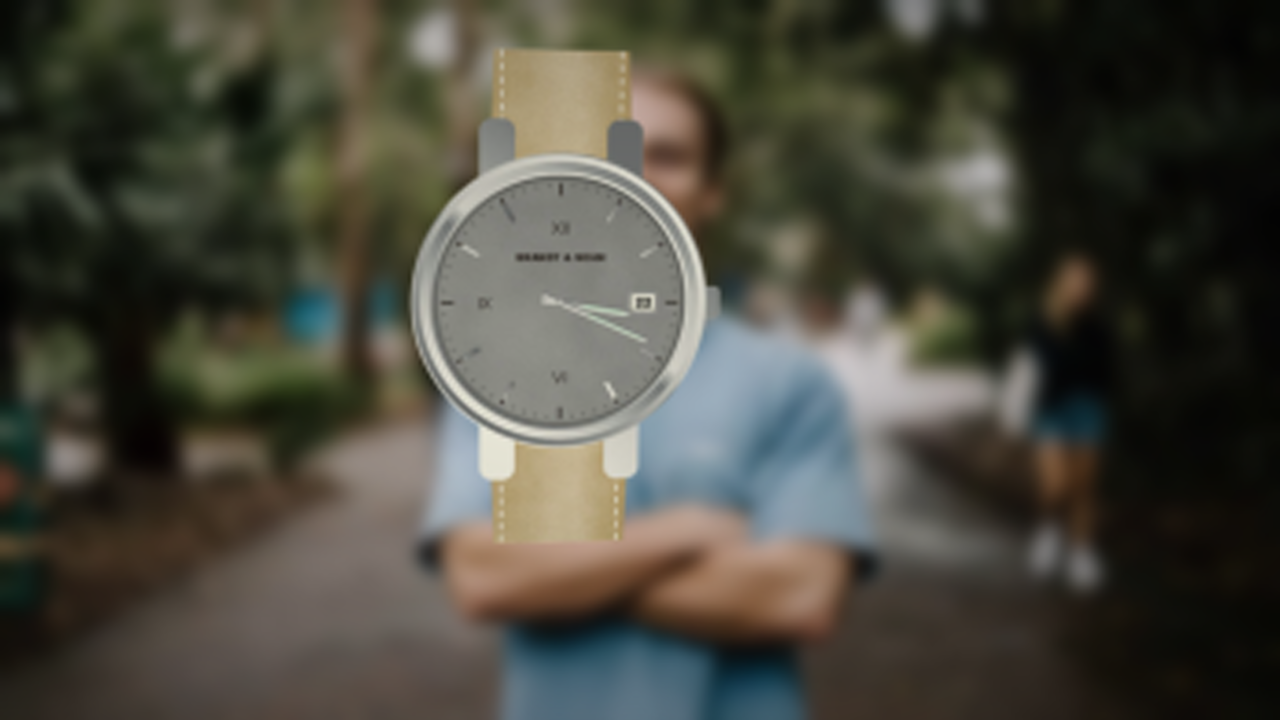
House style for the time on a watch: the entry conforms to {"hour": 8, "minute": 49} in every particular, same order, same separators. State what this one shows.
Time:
{"hour": 3, "minute": 19}
